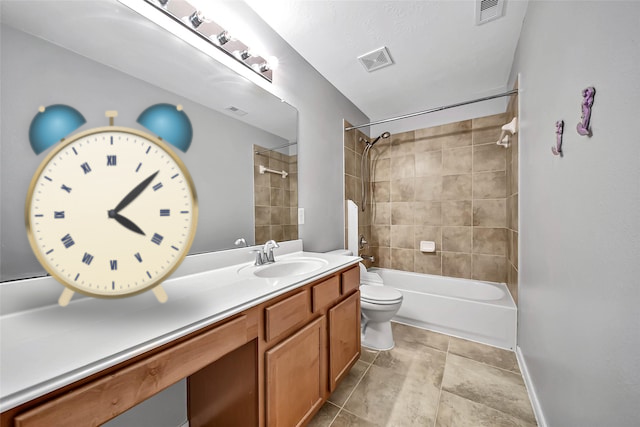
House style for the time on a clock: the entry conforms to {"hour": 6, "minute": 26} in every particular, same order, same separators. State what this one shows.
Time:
{"hour": 4, "minute": 8}
